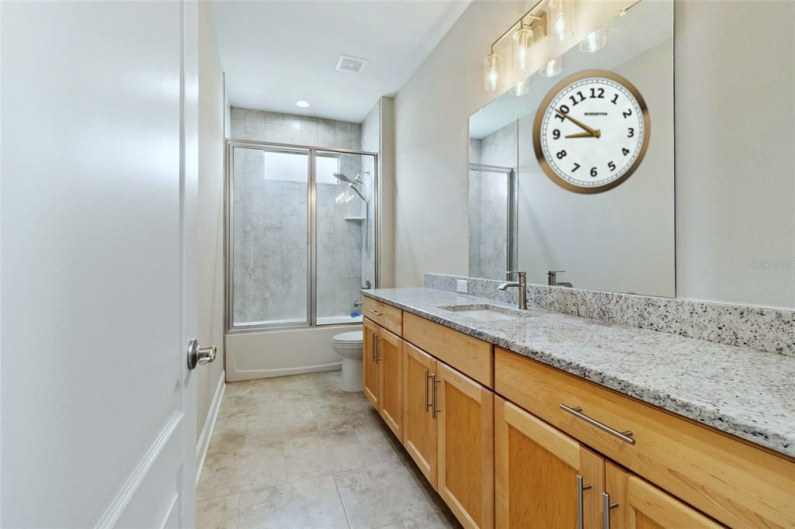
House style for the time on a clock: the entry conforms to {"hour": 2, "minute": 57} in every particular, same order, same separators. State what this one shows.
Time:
{"hour": 8, "minute": 50}
